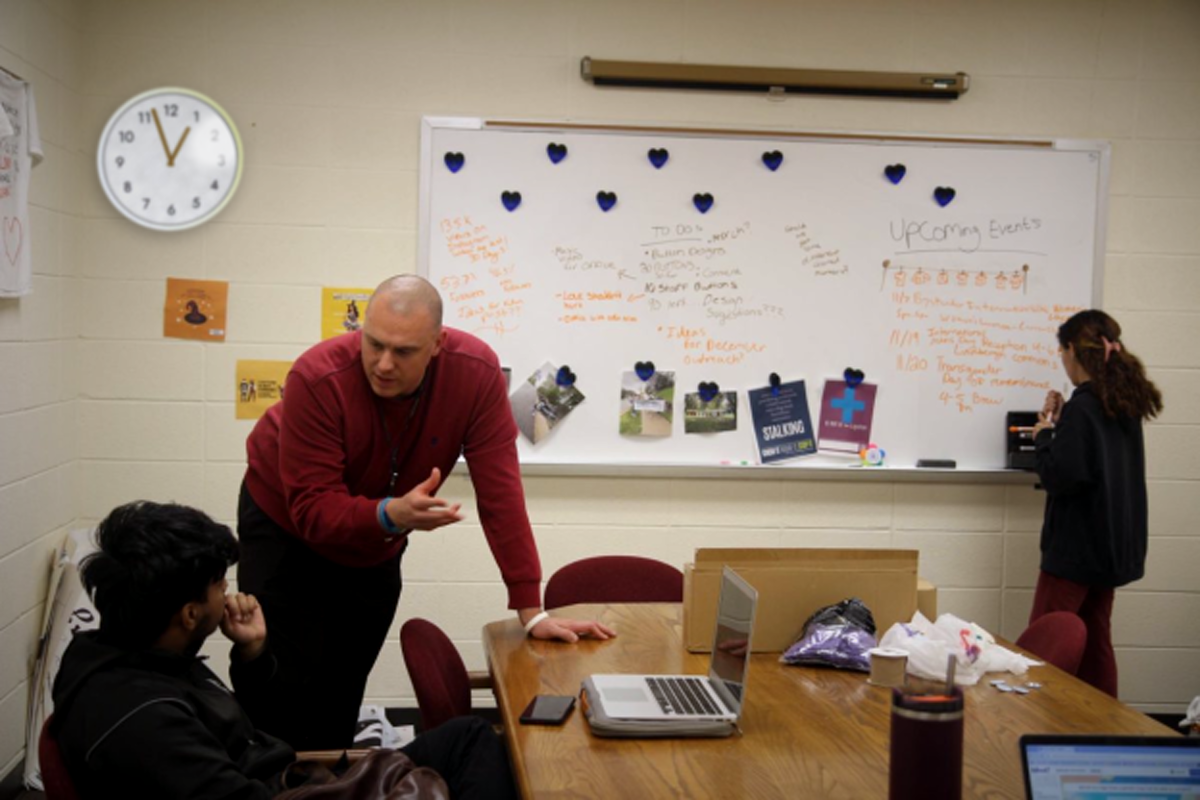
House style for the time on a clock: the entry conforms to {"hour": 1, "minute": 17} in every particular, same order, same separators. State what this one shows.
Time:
{"hour": 12, "minute": 57}
